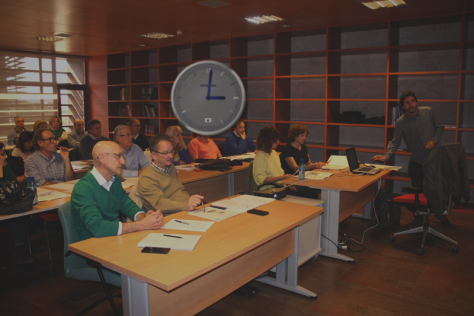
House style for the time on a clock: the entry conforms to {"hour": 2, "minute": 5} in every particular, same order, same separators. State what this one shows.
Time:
{"hour": 3, "minute": 1}
